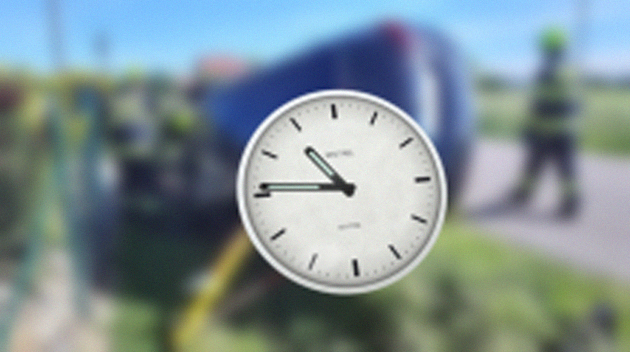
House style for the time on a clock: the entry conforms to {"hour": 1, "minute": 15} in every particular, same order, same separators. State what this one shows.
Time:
{"hour": 10, "minute": 46}
